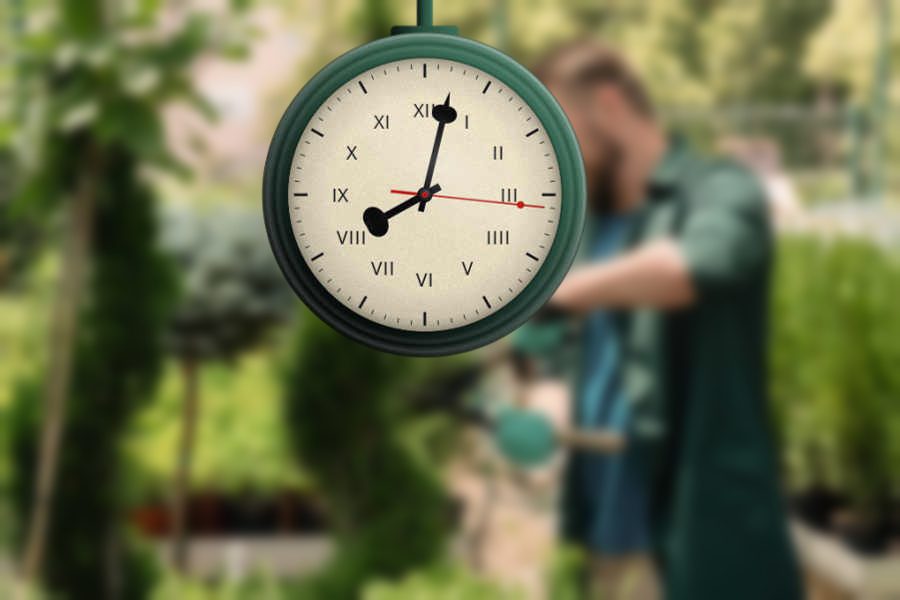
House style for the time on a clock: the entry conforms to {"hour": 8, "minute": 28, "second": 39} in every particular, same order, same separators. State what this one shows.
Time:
{"hour": 8, "minute": 2, "second": 16}
